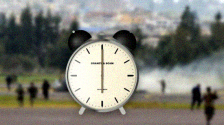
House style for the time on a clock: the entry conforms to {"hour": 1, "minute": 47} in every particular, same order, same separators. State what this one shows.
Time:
{"hour": 6, "minute": 0}
